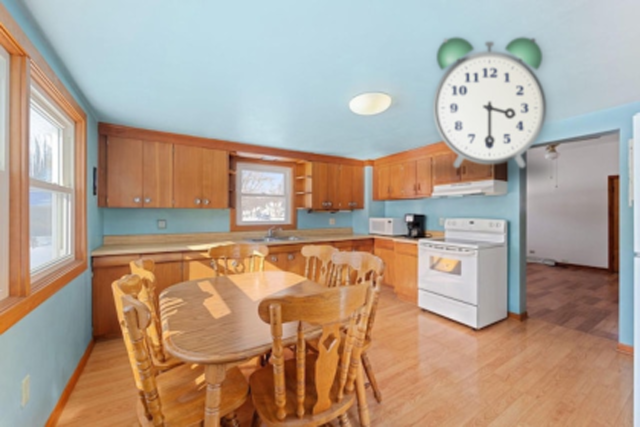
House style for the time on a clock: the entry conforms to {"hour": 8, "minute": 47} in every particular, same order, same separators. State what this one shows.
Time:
{"hour": 3, "minute": 30}
